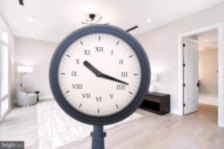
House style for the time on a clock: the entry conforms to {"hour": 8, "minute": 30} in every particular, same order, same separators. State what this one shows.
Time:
{"hour": 10, "minute": 18}
